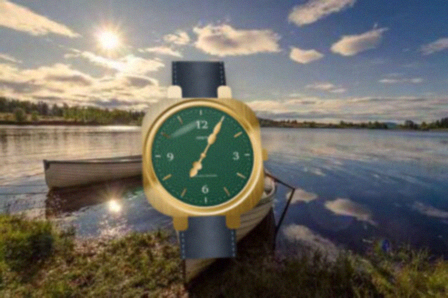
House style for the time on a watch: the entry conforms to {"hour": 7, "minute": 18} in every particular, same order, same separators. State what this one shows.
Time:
{"hour": 7, "minute": 5}
